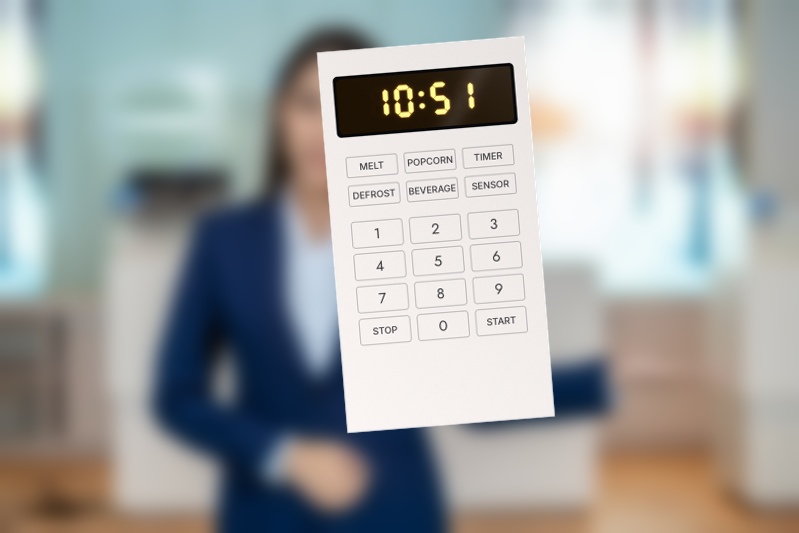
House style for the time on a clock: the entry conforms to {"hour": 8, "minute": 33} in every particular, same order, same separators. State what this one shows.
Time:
{"hour": 10, "minute": 51}
